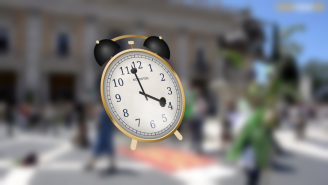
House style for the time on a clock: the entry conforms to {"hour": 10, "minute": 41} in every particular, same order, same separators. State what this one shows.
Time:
{"hour": 3, "minute": 58}
